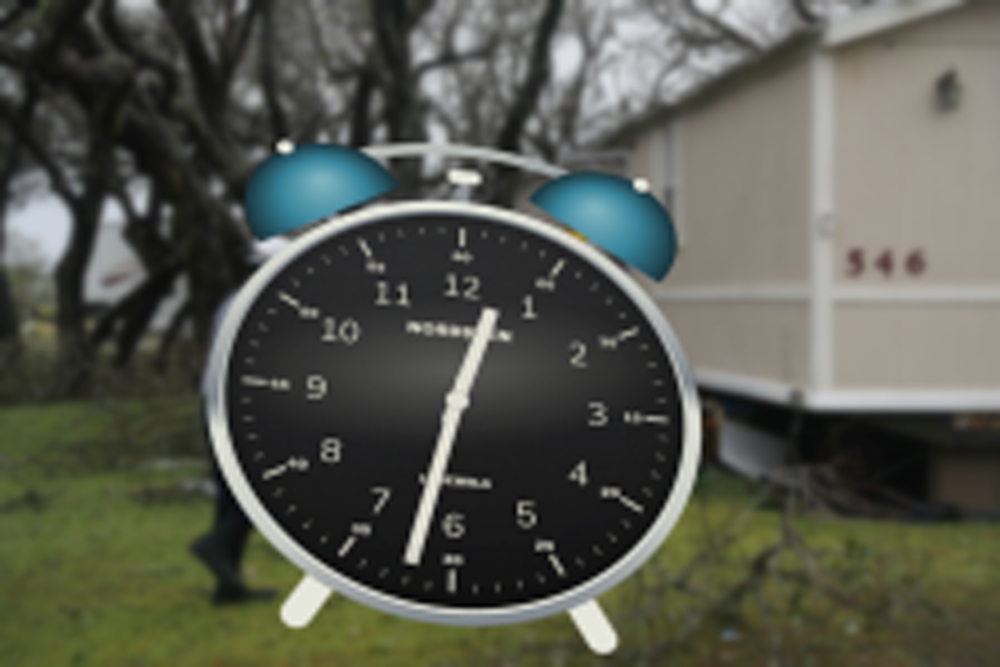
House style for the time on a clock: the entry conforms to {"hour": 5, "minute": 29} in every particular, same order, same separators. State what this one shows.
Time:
{"hour": 12, "minute": 32}
